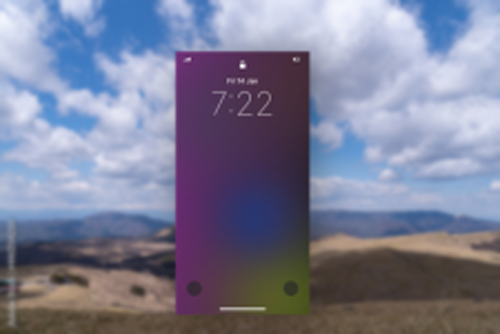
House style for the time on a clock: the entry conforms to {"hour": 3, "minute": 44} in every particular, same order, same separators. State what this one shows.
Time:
{"hour": 7, "minute": 22}
